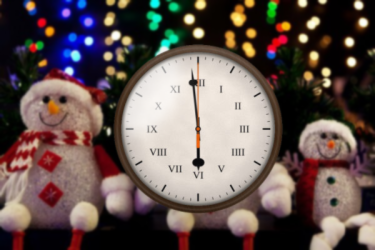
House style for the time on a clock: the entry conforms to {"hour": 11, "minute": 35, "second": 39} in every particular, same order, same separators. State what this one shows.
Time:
{"hour": 5, "minute": 59, "second": 0}
